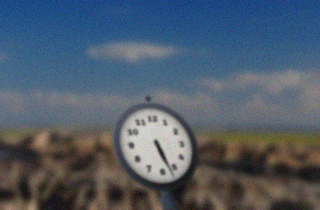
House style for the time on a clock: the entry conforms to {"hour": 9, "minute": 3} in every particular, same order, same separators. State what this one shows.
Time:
{"hour": 5, "minute": 27}
